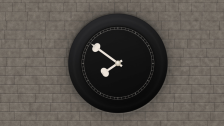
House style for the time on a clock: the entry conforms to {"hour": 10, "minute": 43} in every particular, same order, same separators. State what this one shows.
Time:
{"hour": 7, "minute": 51}
